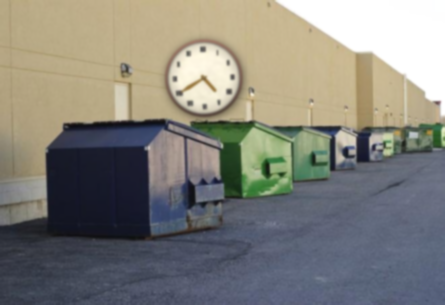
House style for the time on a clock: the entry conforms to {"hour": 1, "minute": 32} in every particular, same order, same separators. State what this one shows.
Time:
{"hour": 4, "minute": 40}
